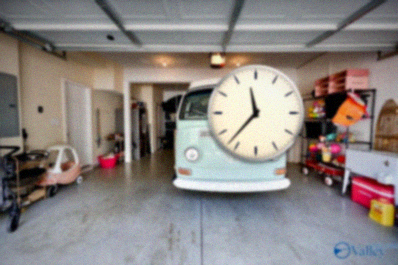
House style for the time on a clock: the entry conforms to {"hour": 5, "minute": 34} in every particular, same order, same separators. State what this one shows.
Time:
{"hour": 11, "minute": 37}
